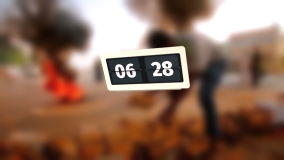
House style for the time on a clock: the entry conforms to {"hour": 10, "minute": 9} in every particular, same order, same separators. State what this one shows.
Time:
{"hour": 6, "minute": 28}
